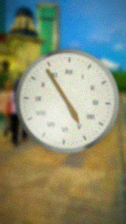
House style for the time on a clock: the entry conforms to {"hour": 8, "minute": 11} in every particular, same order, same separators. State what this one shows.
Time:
{"hour": 4, "minute": 54}
